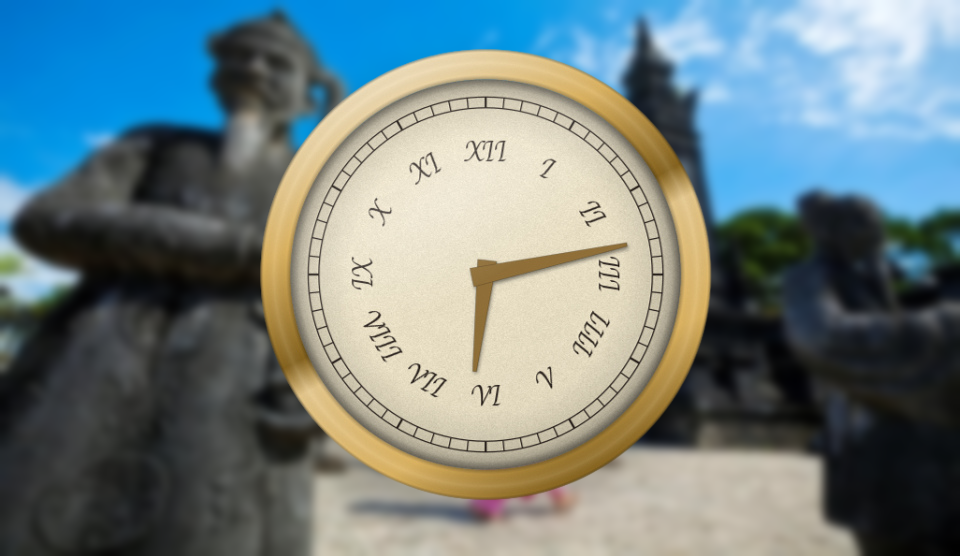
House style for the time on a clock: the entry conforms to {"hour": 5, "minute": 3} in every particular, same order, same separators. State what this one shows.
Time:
{"hour": 6, "minute": 13}
